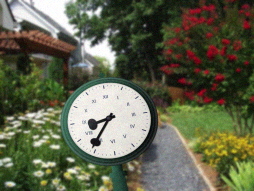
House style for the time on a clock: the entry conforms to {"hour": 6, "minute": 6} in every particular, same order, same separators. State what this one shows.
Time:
{"hour": 8, "minute": 36}
